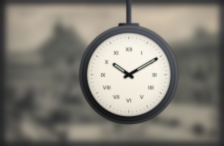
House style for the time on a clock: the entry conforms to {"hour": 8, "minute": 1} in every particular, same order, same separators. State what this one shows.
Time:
{"hour": 10, "minute": 10}
